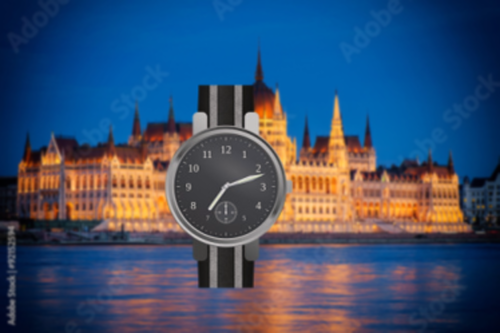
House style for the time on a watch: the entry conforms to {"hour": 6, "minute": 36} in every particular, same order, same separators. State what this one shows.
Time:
{"hour": 7, "minute": 12}
